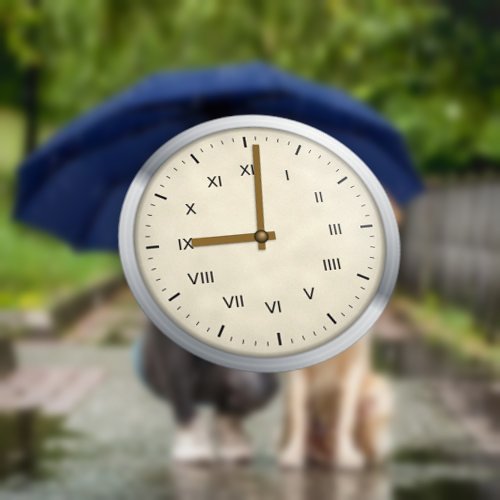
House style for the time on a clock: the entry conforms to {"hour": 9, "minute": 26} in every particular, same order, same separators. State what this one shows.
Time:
{"hour": 9, "minute": 1}
